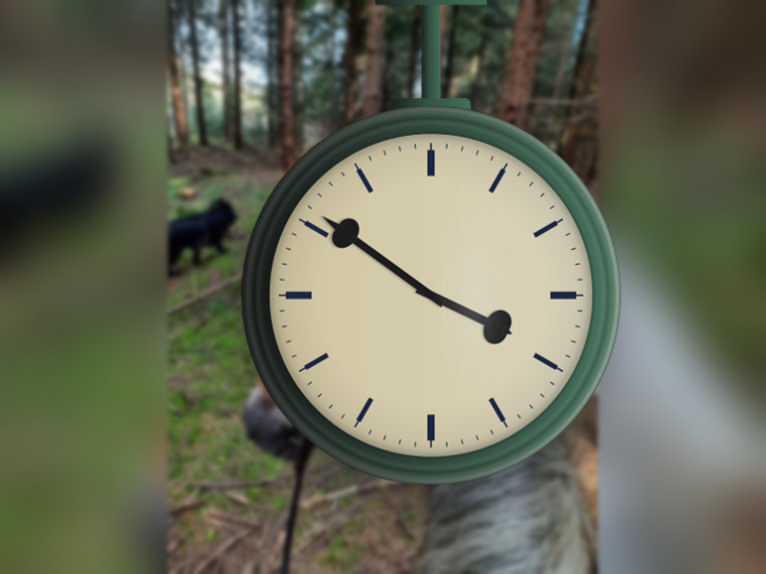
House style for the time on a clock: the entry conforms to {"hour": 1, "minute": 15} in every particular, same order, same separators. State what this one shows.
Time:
{"hour": 3, "minute": 51}
